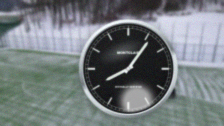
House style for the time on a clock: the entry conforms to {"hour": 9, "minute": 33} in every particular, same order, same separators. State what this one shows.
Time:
{"hour": 8, "minute": 6}
